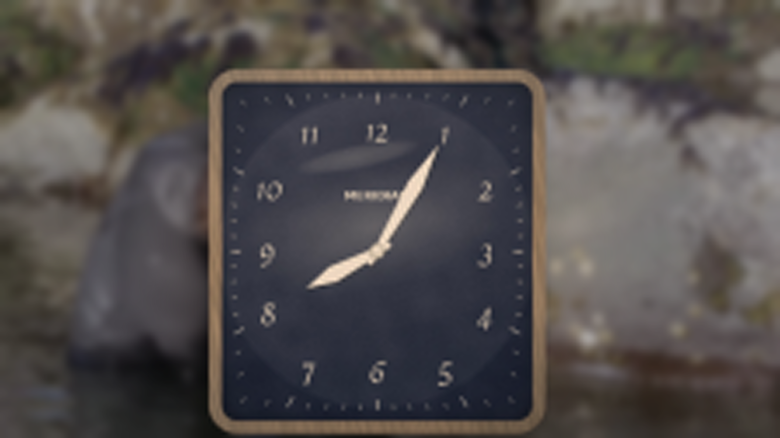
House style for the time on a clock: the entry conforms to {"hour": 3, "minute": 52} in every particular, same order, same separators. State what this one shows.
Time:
{"hour": 8, "minute": 5}
